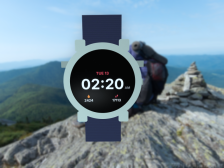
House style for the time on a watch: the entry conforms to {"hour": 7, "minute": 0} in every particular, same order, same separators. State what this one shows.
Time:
{"hour": 2, "minute": 20}
